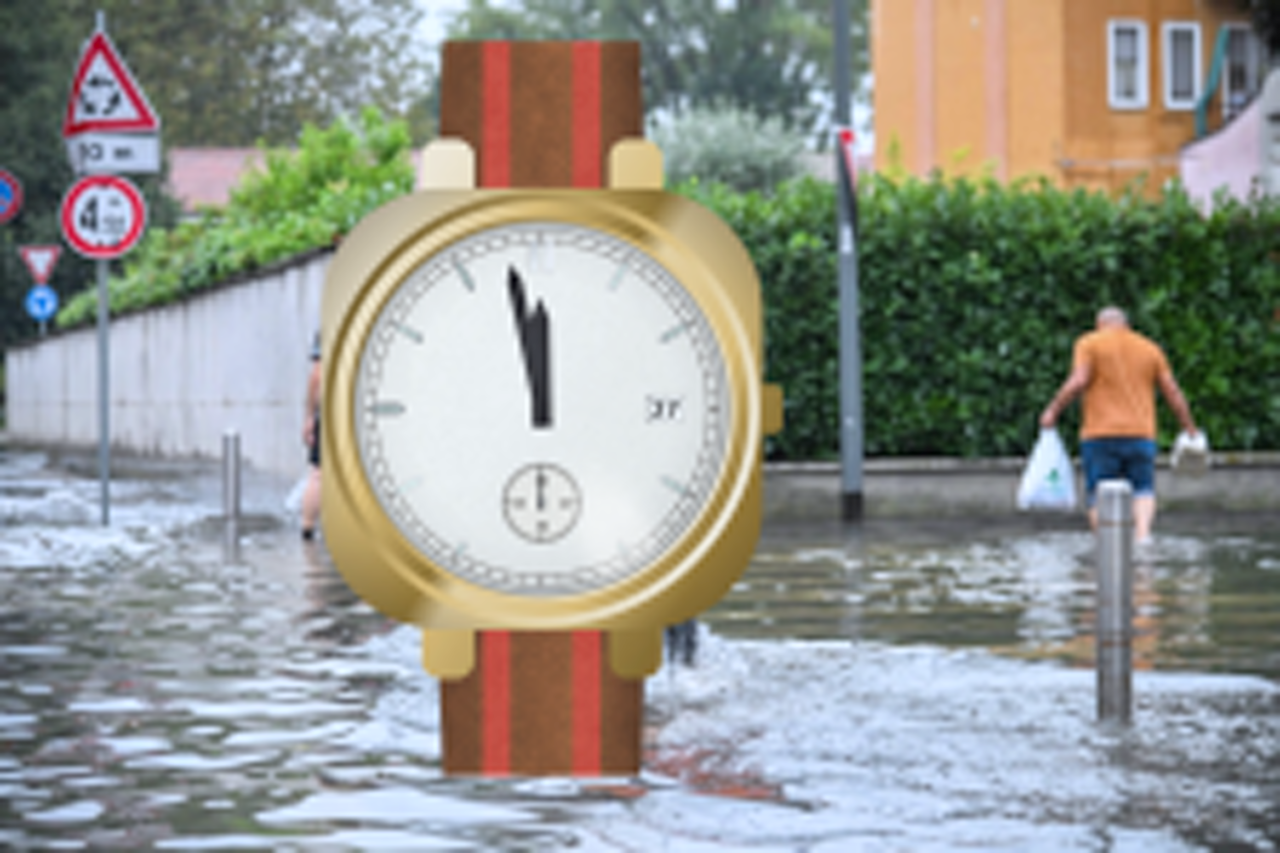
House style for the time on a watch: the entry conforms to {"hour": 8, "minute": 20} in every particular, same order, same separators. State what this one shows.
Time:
{"hour": 11, "minute": 58}
